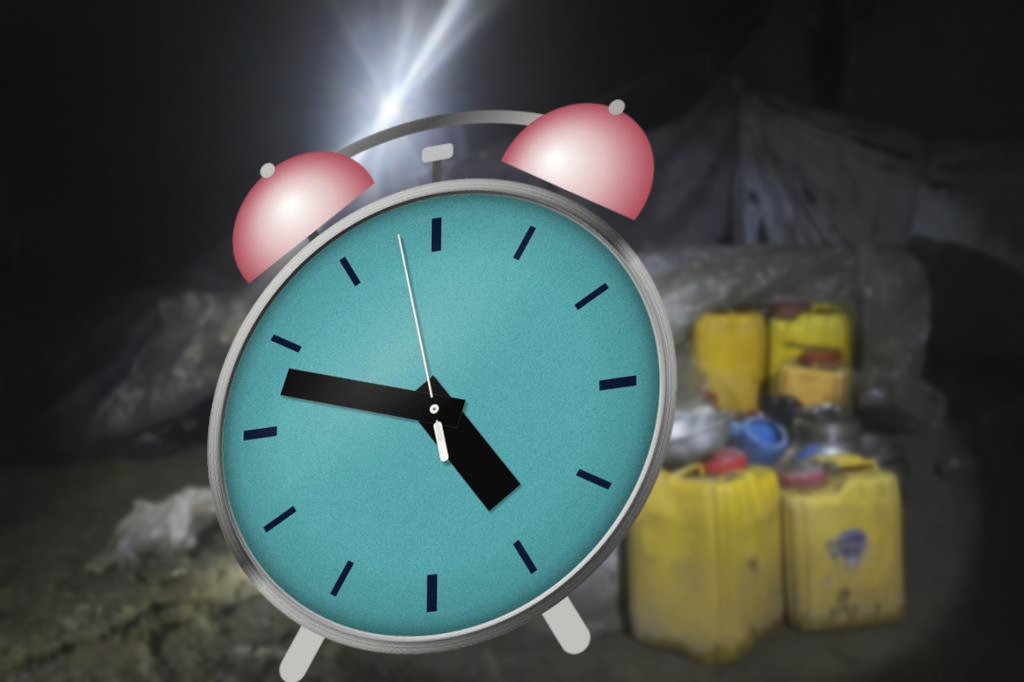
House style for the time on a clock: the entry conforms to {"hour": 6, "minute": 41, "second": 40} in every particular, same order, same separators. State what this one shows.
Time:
{"hour": 4, "minute": 47, "second": 58}
